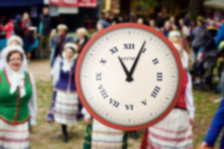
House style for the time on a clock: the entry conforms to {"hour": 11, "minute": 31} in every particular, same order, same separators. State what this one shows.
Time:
{"hour": 11, "minute": 4}
